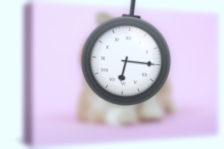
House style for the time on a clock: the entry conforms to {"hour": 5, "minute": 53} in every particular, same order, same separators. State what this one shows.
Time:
{"hour": 6, "minute": 15}
